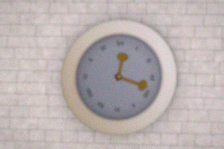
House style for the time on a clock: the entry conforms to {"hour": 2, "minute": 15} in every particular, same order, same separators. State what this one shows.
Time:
{"hour": 12, "minute": 18}
